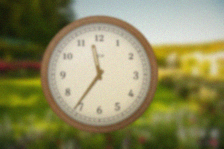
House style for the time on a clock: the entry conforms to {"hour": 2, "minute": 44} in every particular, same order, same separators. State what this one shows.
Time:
{"hour": 11, "minute": 36}
